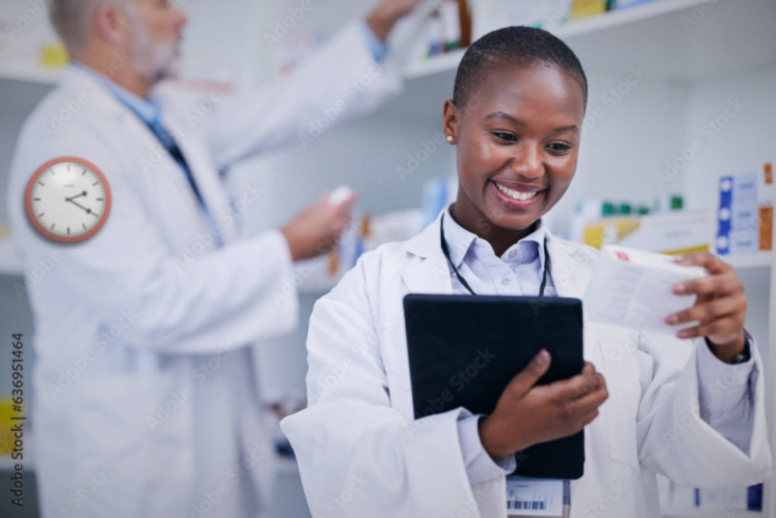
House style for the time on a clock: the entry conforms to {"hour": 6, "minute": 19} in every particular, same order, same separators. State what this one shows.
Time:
{"hour": 2, "minute": 20}
